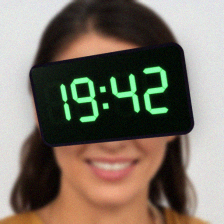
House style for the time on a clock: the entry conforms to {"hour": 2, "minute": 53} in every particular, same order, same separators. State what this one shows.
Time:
{"hour": 19, "minute": 42}
